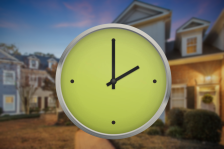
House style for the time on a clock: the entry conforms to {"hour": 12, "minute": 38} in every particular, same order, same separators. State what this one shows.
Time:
{"hour": 2, "minute": 0}
